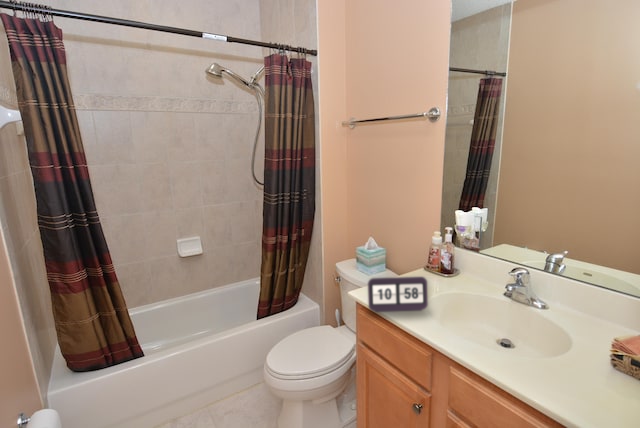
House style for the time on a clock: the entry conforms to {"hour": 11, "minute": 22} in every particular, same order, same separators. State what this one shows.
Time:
{"hour": 10, "minute": 58}
